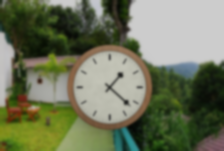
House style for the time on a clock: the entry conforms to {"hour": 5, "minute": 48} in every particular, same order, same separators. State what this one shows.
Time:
{"hour": 1, "minute": 22}
